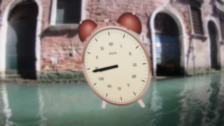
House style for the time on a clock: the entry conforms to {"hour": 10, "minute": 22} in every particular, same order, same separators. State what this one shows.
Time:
{"hour": 8, "minute": 44}
